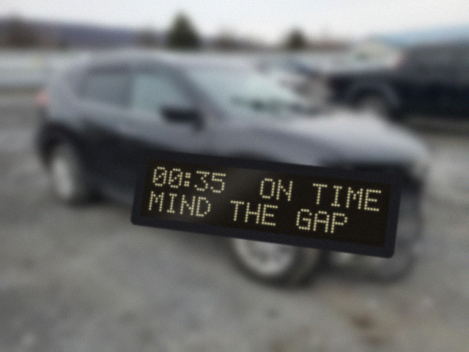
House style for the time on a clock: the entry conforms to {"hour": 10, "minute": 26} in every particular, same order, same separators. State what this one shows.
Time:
{"hour": 0, "minute": 35}
